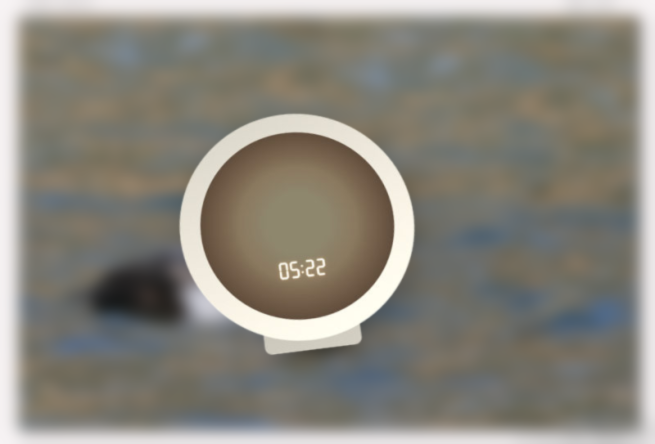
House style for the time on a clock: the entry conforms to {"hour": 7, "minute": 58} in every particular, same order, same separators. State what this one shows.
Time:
{"hour": 5, "minute": 22}
